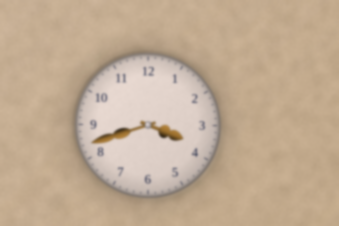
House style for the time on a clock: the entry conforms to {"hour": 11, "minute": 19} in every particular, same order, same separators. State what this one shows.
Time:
{"hour": 3, "minute": 42}
